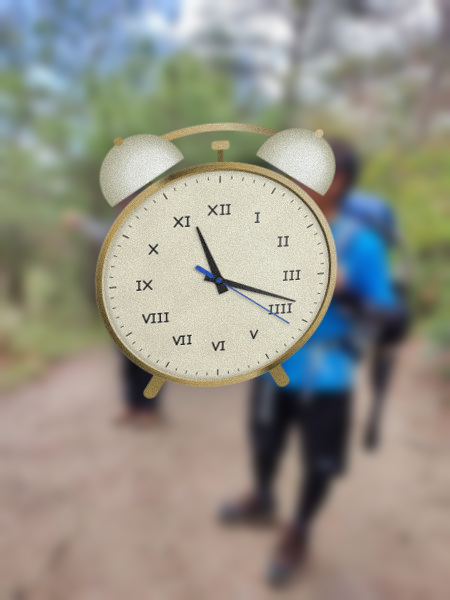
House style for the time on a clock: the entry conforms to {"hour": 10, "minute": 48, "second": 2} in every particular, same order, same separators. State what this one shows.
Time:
{"hour": 11, "minute": 18, "second": 21}
